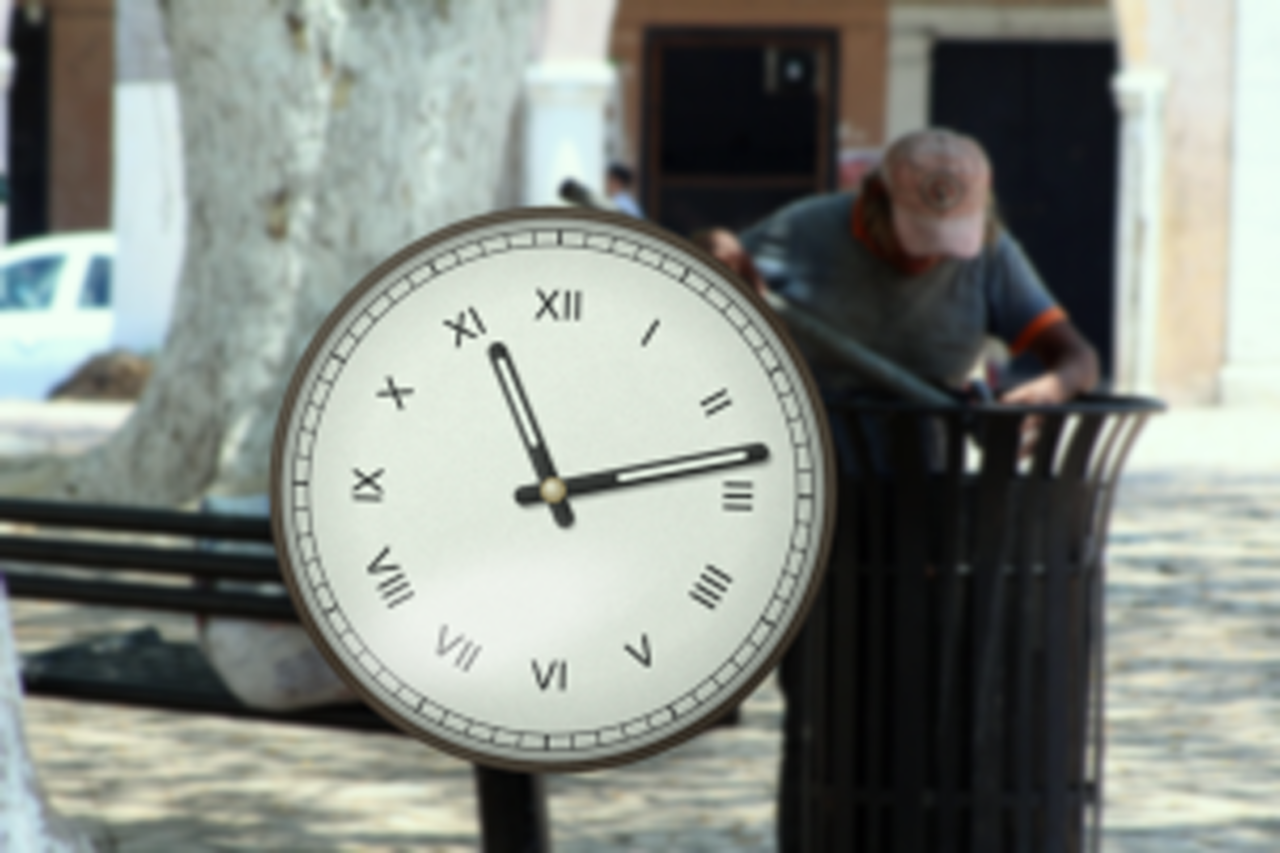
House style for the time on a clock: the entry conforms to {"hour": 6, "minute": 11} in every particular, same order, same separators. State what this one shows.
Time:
{"hour": 11, "minute": 13}
